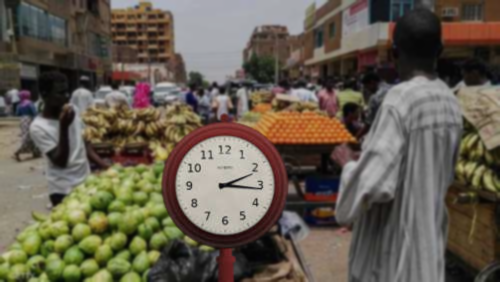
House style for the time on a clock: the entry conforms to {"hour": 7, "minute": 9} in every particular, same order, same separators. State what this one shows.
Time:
{"hour": 2, "minute": 16}
